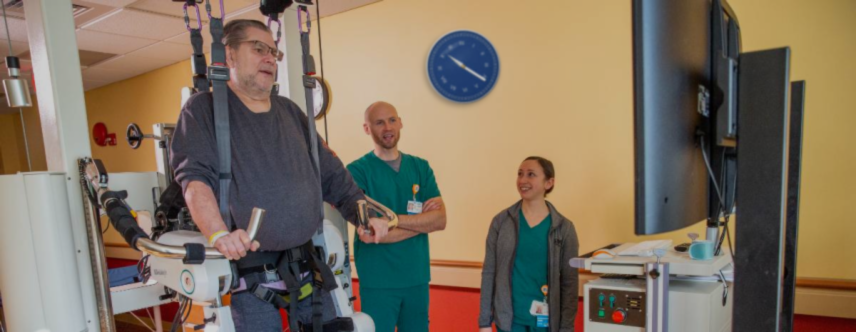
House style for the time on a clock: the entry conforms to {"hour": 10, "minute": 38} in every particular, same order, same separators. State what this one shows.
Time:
{"hour": 10, "minute": 21}
